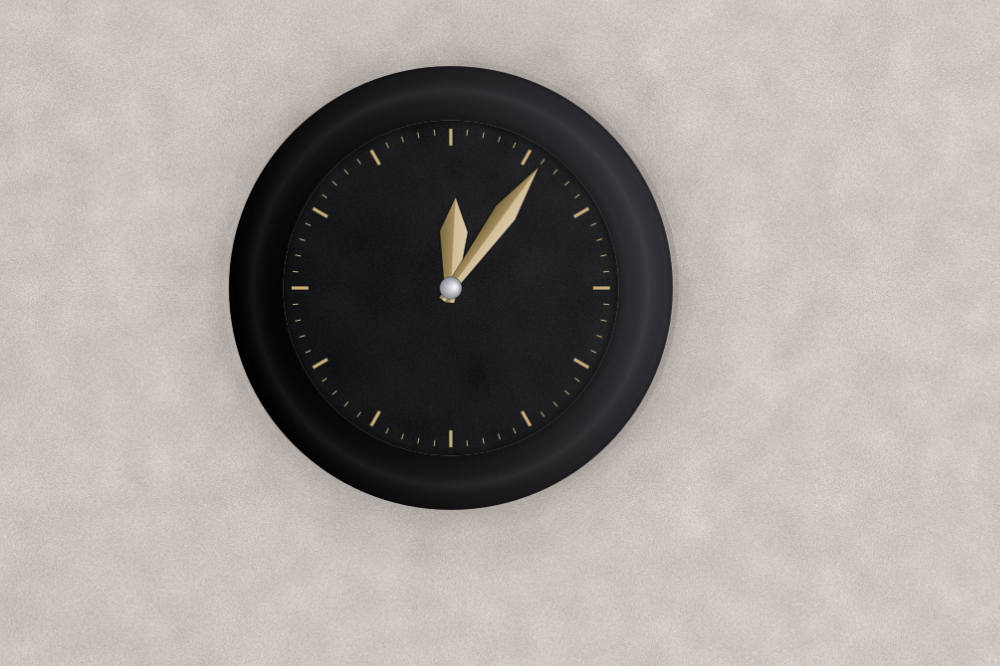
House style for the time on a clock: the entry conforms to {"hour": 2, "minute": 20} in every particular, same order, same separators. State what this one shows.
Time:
{"hour": 12, "minute": 6}
